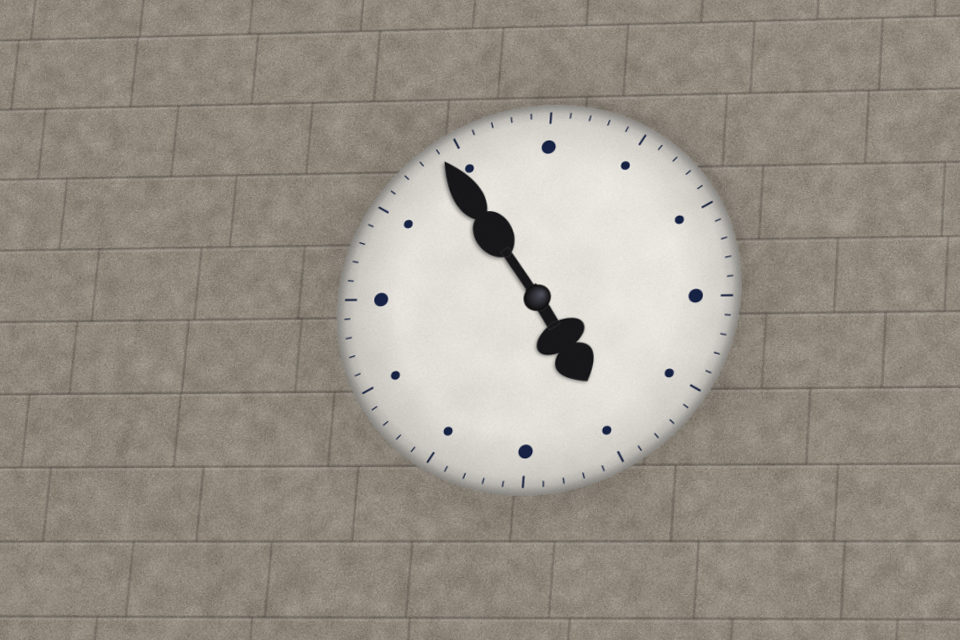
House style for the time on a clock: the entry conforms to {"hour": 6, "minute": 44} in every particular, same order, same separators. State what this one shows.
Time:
{"hour": 4, "minute": 54}
